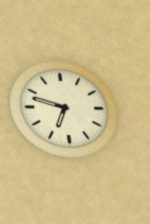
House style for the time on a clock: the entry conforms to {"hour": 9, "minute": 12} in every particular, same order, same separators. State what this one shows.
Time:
{"hour": 6, "minute": 48}
